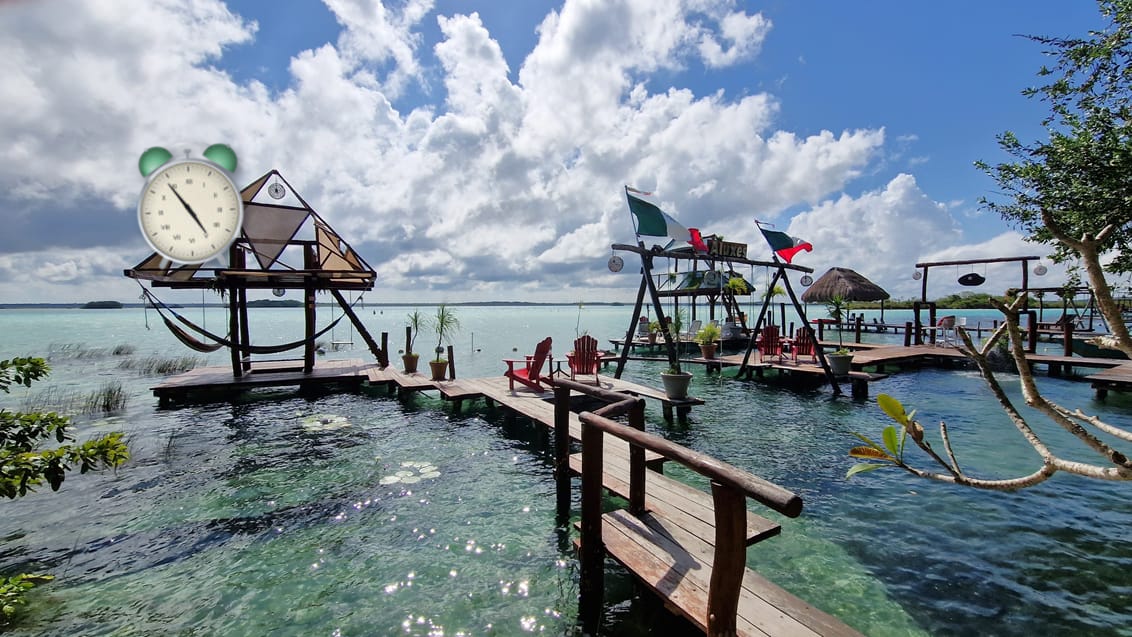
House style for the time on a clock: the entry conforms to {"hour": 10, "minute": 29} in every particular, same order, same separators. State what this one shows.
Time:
{"hour": 4, "minute": 54}
